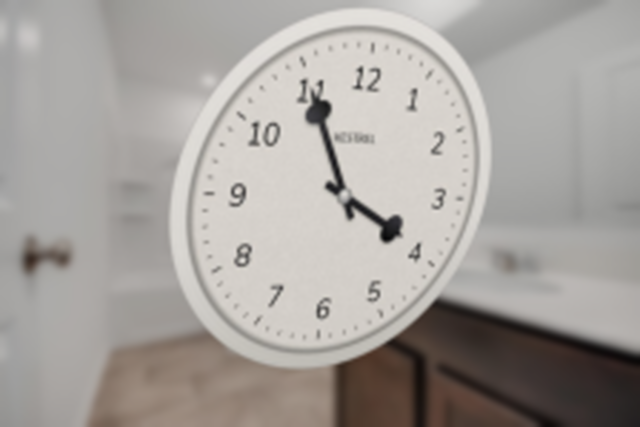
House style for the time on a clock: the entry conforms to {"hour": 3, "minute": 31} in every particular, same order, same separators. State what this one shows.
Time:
{"hour": 3, "minute": 55}
